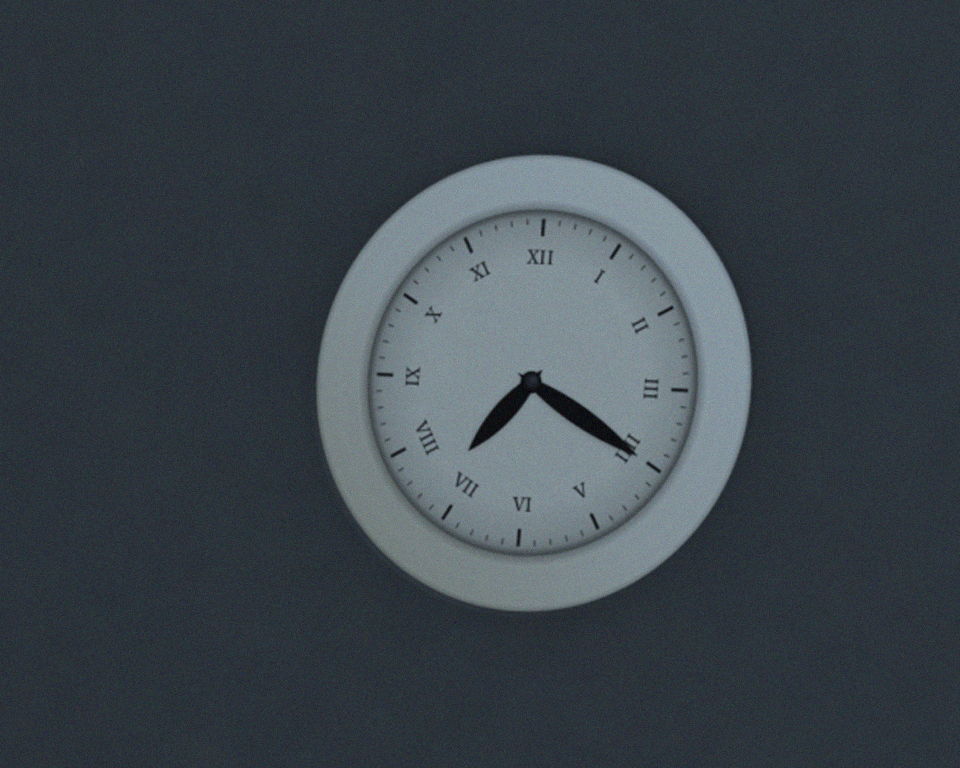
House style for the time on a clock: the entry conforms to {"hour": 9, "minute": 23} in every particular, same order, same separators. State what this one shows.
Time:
{"hour": 7, "minute": 20}
